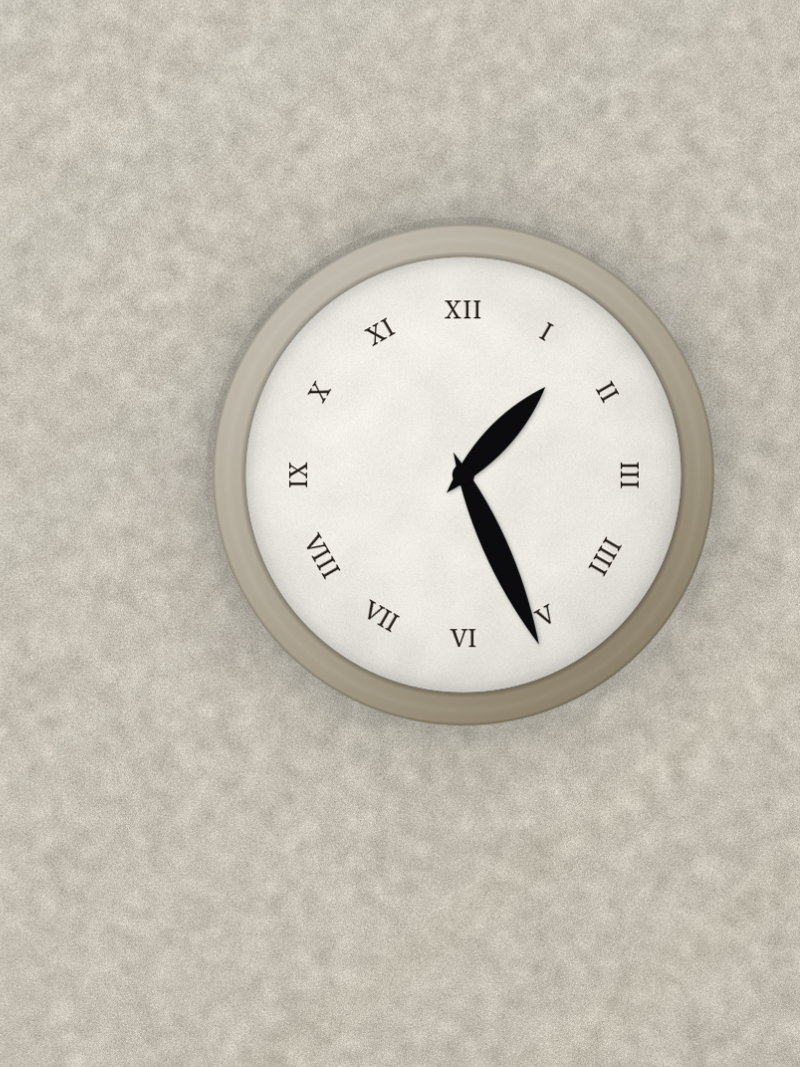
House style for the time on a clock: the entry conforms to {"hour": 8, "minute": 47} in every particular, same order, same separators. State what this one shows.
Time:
{"hour": 1, "minute": 26}
